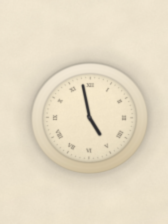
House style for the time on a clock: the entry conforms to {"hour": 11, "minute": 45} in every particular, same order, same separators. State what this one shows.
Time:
{"hour": 4, "minute": 58}
